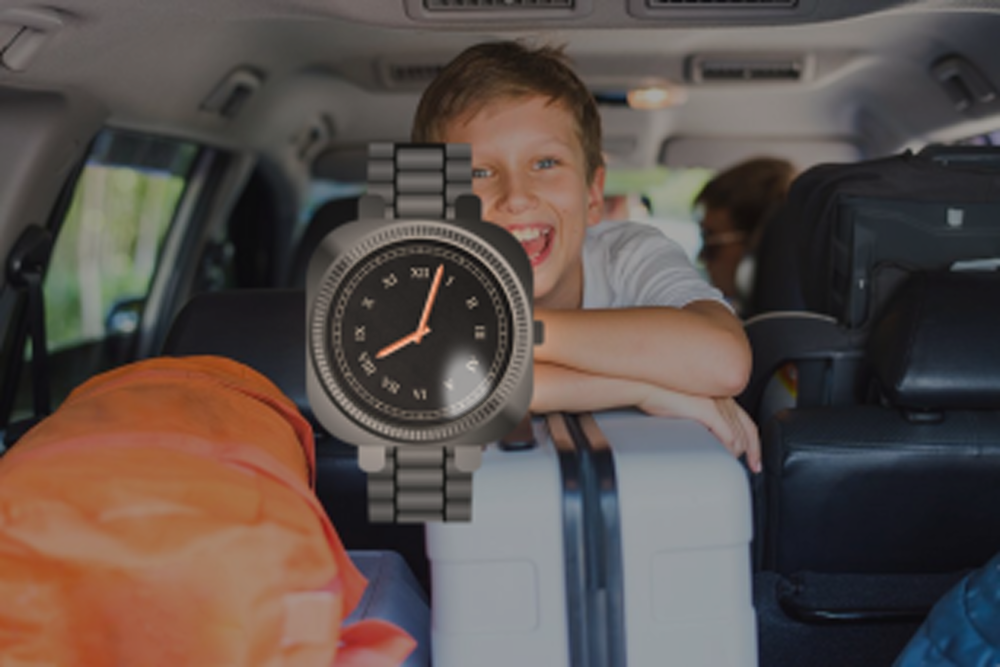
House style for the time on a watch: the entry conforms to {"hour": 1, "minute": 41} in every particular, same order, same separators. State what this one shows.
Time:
{"hour": 8, "minute": 3}
